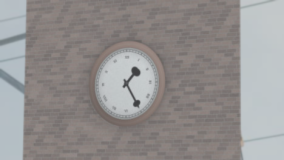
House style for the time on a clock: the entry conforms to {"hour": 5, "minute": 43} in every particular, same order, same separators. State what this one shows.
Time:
{"hour": 1, "minute": 25}
